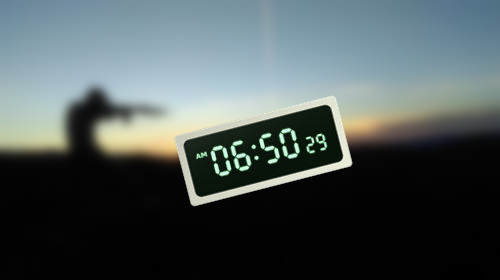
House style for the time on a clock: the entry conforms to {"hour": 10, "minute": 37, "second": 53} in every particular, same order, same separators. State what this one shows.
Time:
{"hour": 6, "minute": 50, "second": 29}
